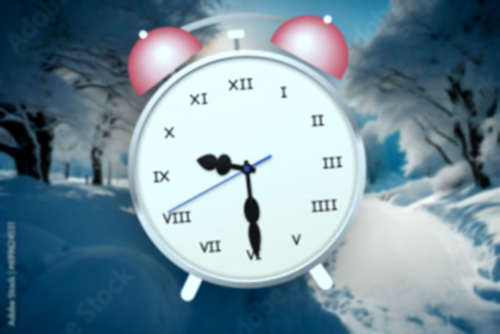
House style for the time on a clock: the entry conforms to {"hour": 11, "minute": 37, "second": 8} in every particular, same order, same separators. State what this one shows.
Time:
{"hour": 9, "minute": 29, "second": 41}
